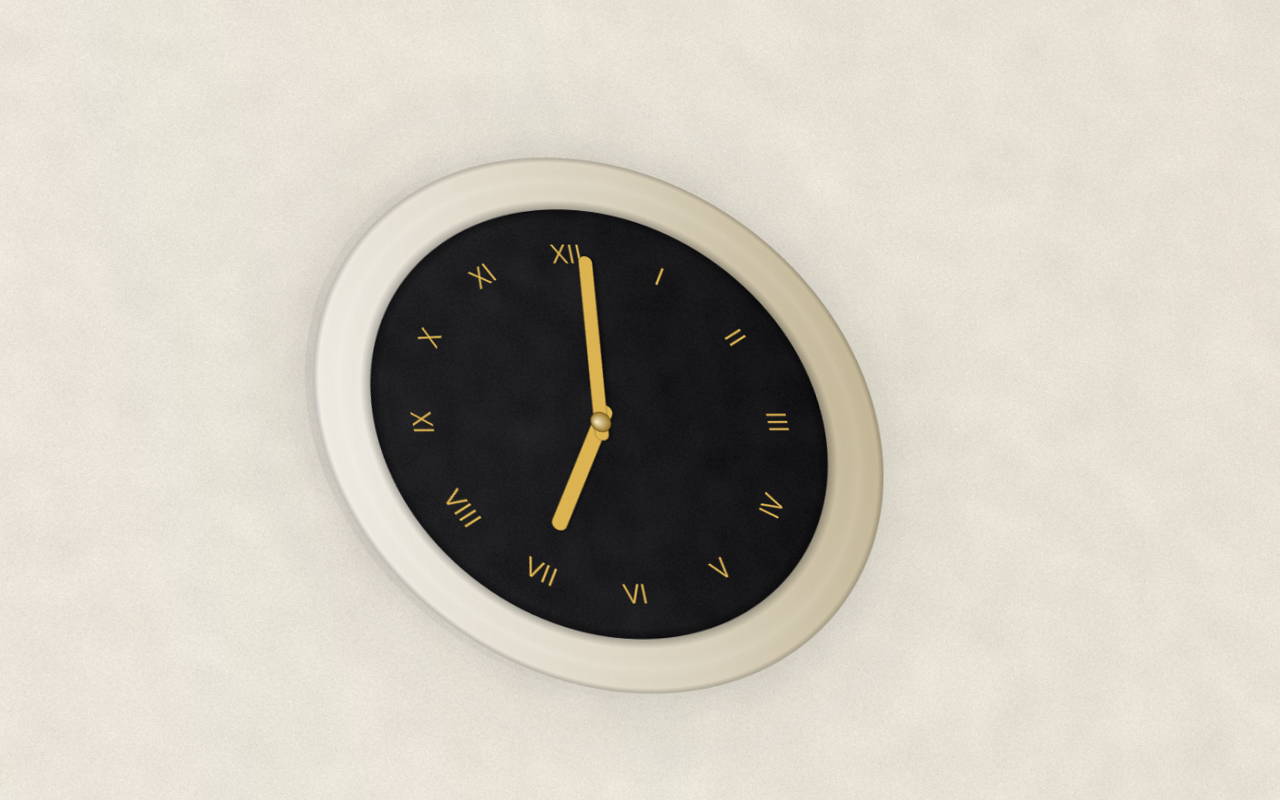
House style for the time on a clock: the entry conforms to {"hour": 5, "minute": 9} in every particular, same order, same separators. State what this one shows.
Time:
{"hour": 7, "minute": 1}
